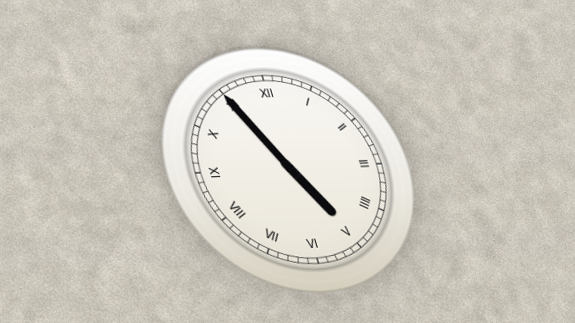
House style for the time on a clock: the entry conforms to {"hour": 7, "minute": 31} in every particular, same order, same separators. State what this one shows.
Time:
{"hour": 4, "minute": 55}
